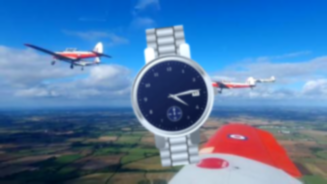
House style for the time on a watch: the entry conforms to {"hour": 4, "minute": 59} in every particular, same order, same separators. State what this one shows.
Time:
{"hour": 4, "minute": 14}
